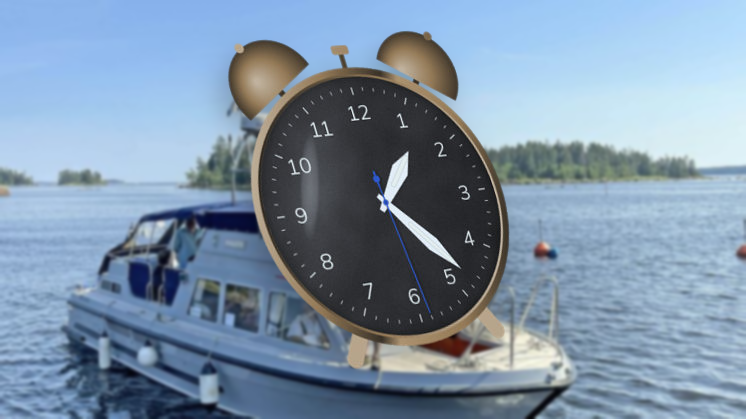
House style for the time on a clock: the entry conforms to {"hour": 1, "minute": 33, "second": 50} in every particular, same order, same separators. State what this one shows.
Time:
{"hour": 1, "minute": 23, "second": 29}
